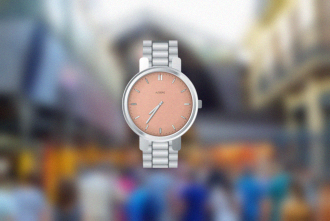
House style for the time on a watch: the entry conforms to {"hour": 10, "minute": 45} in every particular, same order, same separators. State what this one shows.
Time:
{"hour": 7, "minute": 36}
